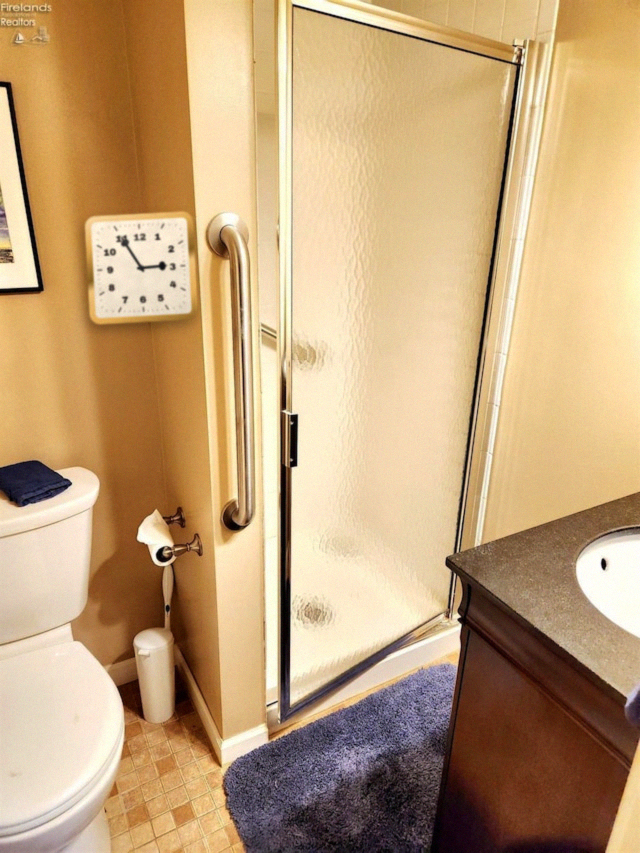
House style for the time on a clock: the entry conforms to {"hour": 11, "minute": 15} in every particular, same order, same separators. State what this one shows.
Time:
{"hour": 2, "minute": 55}
